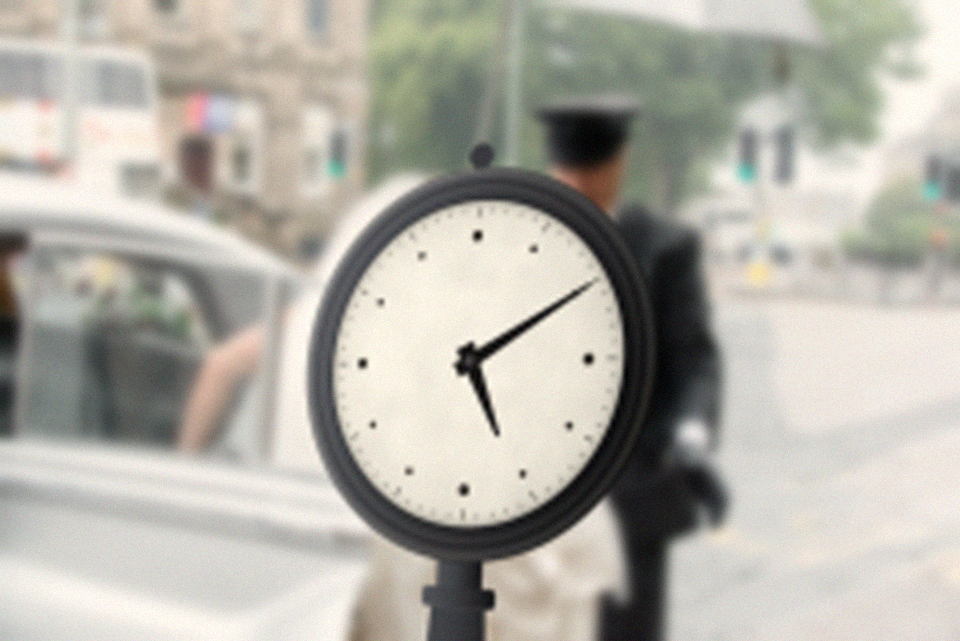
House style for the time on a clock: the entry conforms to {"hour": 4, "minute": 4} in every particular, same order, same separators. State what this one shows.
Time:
{"hour": 5, "minute": 10}
